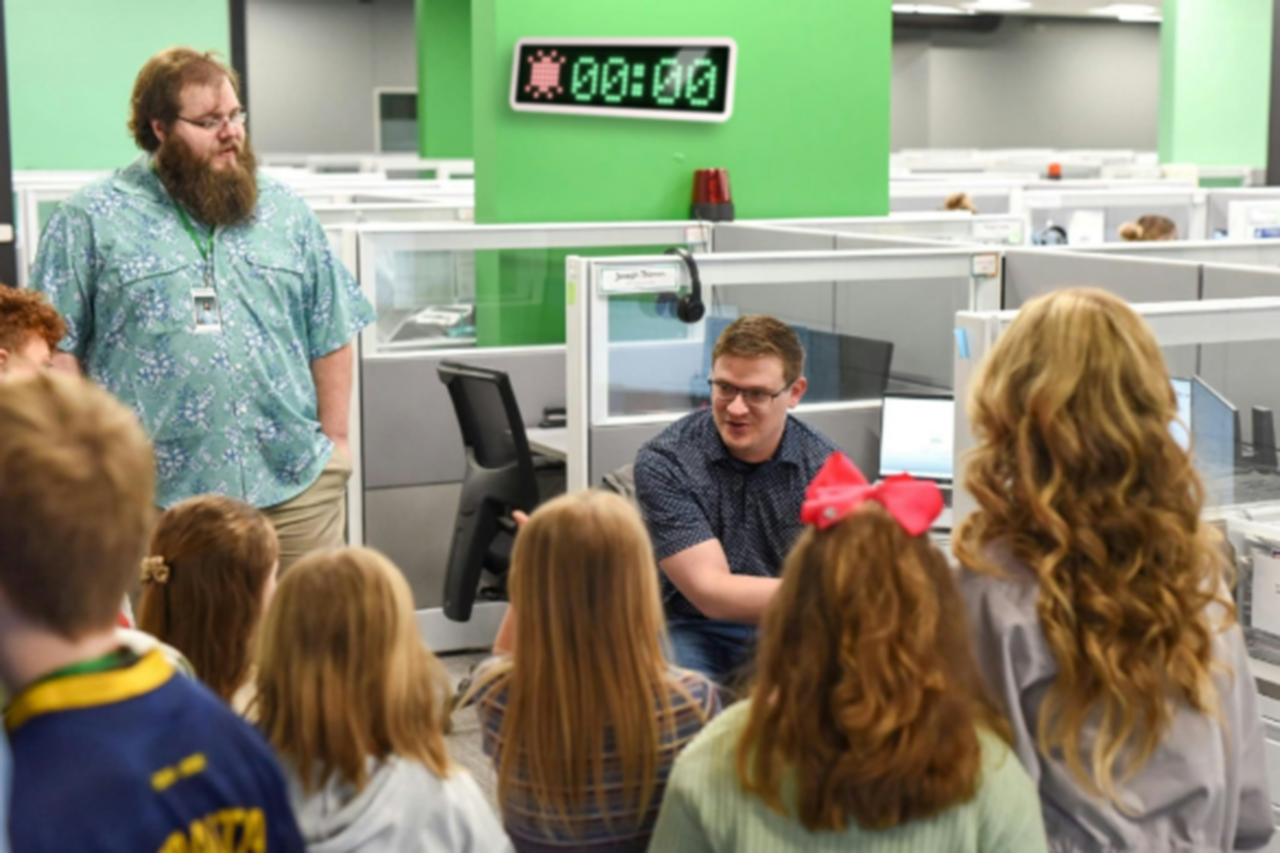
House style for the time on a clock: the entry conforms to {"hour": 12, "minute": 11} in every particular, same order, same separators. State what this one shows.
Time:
{"hour": 0, "minute": 0}
